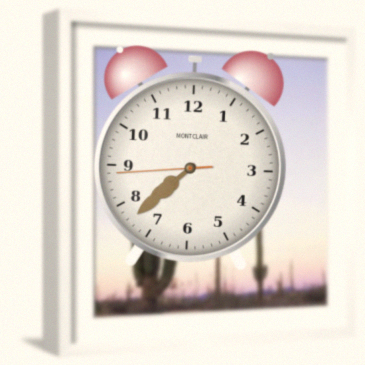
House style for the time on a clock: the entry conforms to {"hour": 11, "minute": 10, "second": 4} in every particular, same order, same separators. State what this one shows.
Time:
{"hour": 7, "minute": 37, "second": 44}
